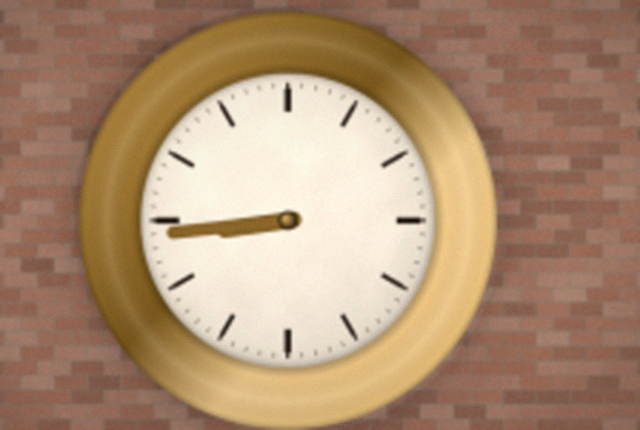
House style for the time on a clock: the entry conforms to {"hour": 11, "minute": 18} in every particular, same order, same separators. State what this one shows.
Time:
{"hour": 8, "minute": 44}
